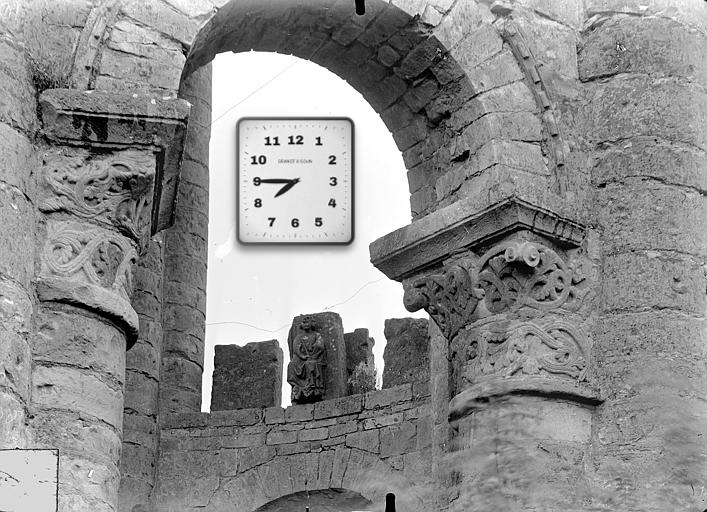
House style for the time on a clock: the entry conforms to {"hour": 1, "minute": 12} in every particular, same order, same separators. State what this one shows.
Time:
{"hour": 7, "minute": 45}
